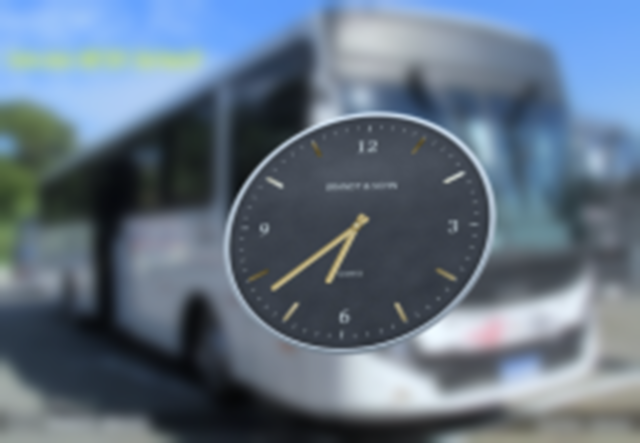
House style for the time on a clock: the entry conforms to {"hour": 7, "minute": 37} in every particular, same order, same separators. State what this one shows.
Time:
{"hour": 6, "minute": 38}
